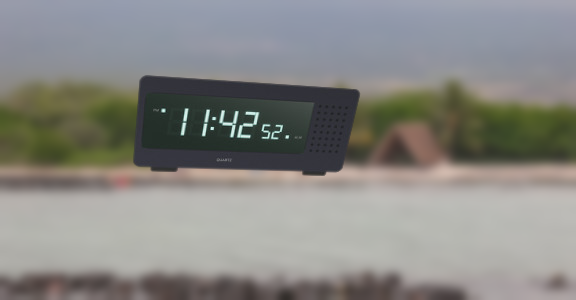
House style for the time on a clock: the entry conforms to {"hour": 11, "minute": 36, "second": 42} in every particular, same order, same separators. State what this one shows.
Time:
{"hour": 11, "minute": 42, "second": 52}
